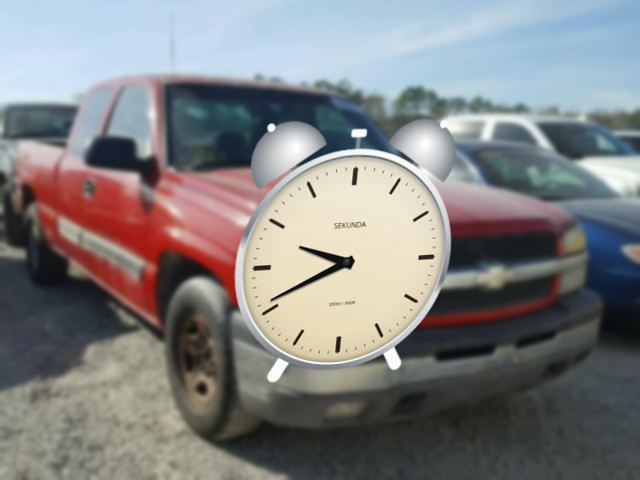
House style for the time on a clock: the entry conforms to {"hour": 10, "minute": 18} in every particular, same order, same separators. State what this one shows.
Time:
{"hour": 9, "minute": 41}
